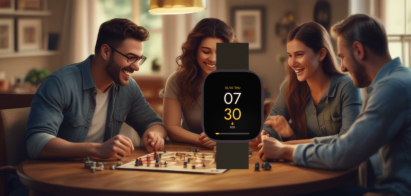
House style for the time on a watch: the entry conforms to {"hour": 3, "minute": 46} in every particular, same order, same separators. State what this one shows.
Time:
{"hour": 7, "minute": 30}
